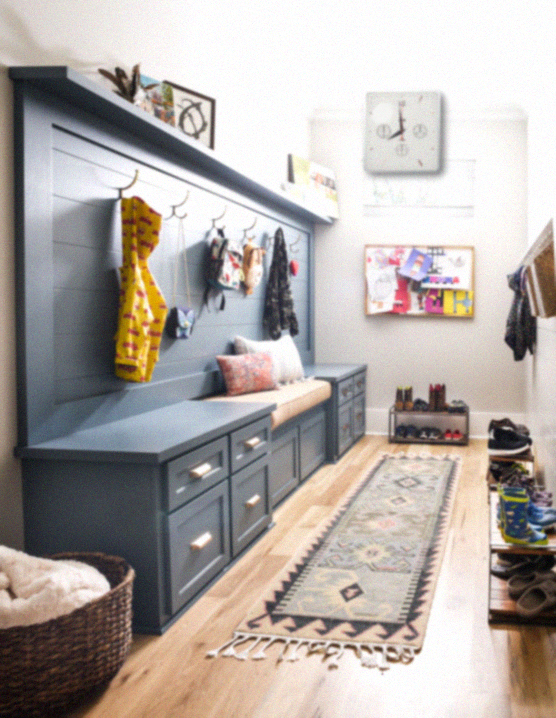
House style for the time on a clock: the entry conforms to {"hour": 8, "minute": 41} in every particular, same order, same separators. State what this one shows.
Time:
{"hour": 7, "minute": 59}
